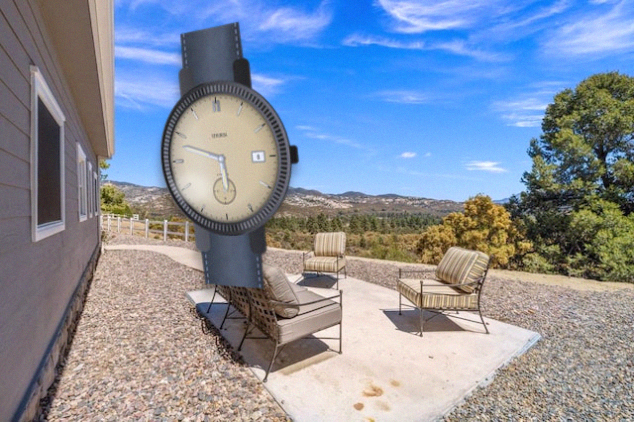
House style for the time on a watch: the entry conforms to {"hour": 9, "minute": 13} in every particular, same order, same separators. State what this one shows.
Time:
{"hour": 5, "minute": 48}
